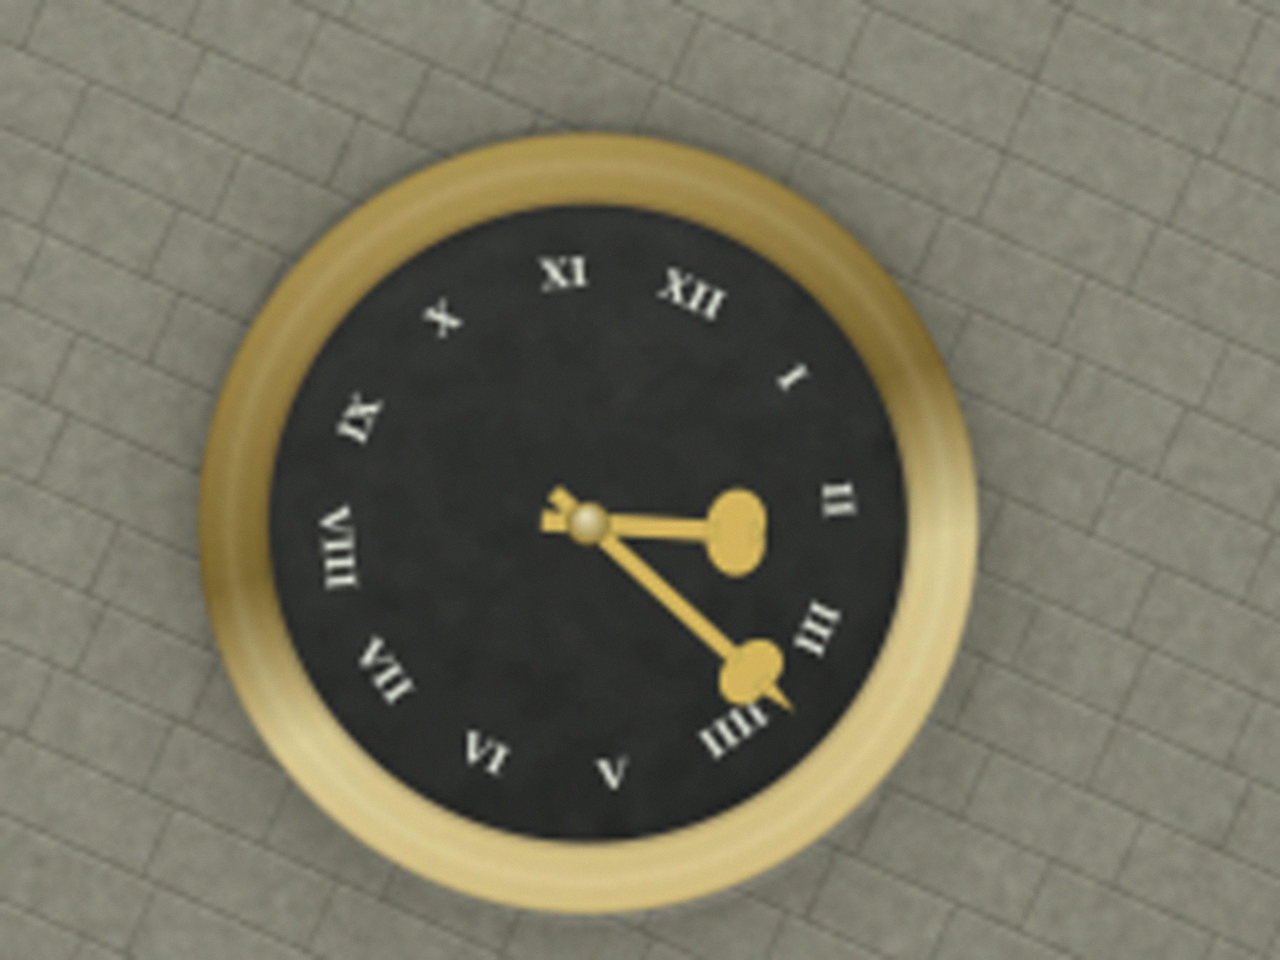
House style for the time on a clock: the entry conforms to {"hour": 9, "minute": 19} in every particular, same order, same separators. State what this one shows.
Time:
{"hour": 2, "minute": 18}
